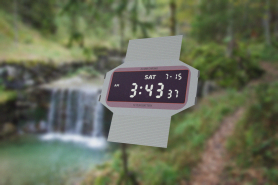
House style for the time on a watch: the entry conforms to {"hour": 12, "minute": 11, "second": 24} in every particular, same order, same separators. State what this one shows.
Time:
{"hour": 3, "minute": 43, "second": 37}
